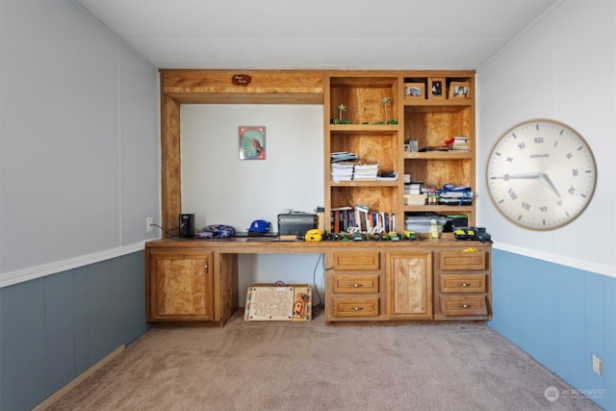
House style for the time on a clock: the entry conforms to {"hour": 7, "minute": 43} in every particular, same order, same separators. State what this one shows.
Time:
{"hour": 4, "minute": 45}
